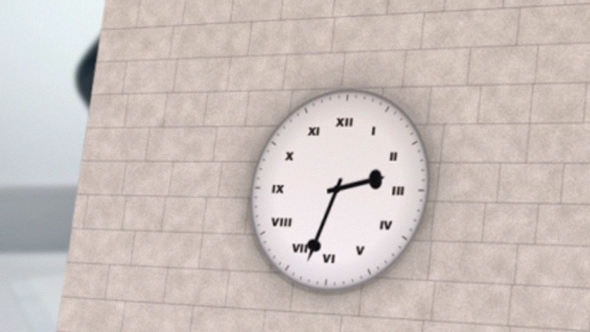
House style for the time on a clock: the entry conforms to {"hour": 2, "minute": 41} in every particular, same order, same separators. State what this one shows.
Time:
{"hour": 2, "minute": 33}
